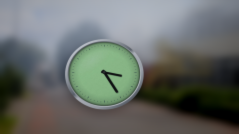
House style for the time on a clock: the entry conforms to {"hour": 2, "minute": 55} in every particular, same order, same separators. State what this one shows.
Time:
{"hour": 3, "minute": 25}
